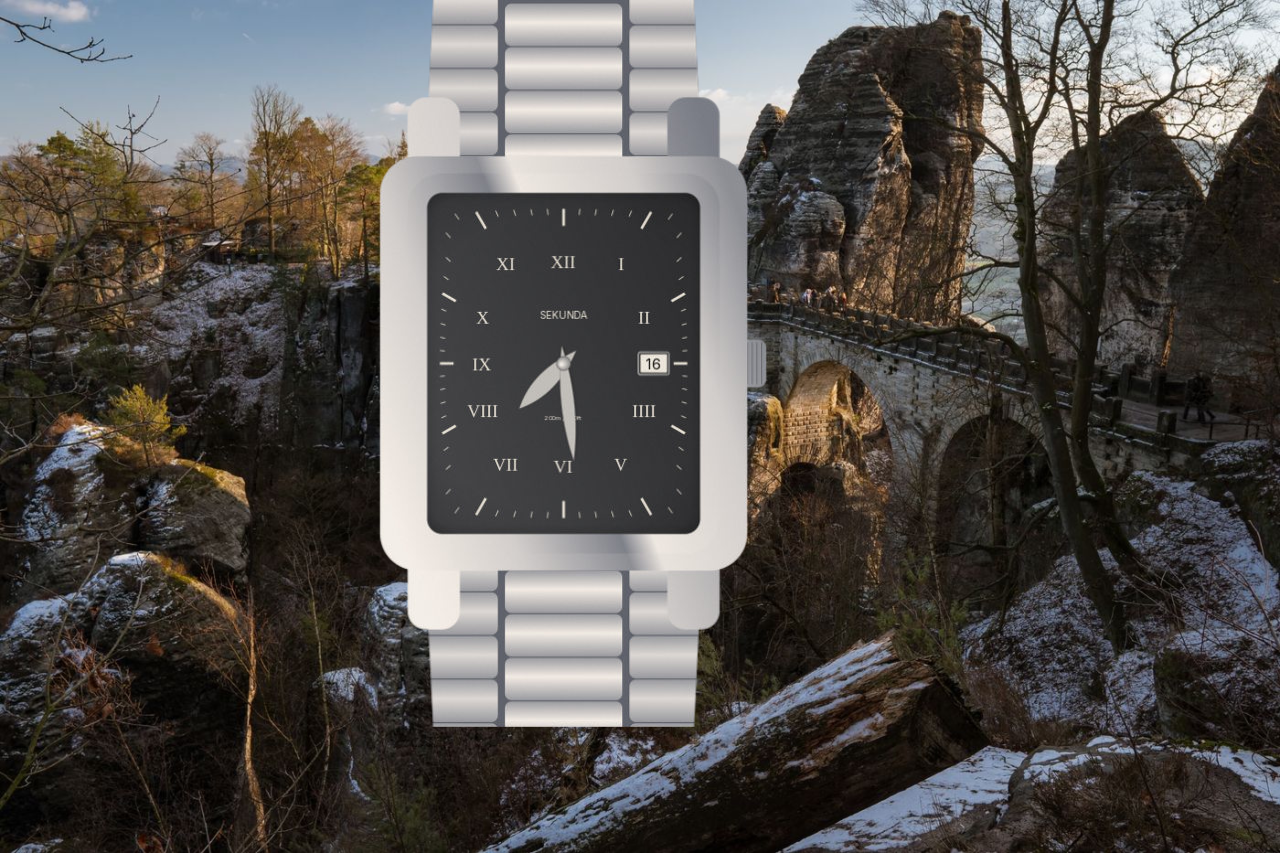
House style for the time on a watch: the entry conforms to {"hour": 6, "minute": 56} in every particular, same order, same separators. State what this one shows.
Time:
{"hour": 7, "minute": 29}
